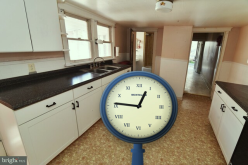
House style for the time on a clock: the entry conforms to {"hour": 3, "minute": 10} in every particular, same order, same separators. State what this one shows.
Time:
{"hour": 12, "minute": 46}
